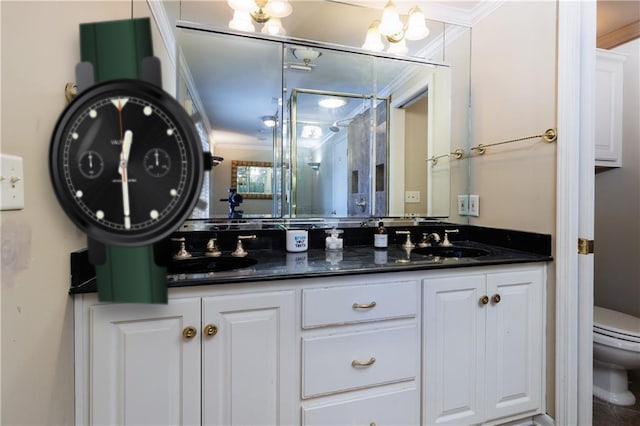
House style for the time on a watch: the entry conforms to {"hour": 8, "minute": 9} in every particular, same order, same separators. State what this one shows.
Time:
{"hour": 12, "minute": 30}
